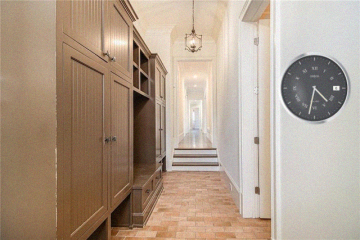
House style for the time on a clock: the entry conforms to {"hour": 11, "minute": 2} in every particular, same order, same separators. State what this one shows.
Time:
{"hour": 4, "minute": 32}
